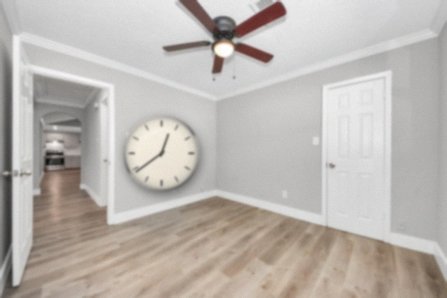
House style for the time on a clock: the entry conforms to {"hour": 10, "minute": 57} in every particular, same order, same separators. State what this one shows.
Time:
{"hour": 12, "minute": 39}
